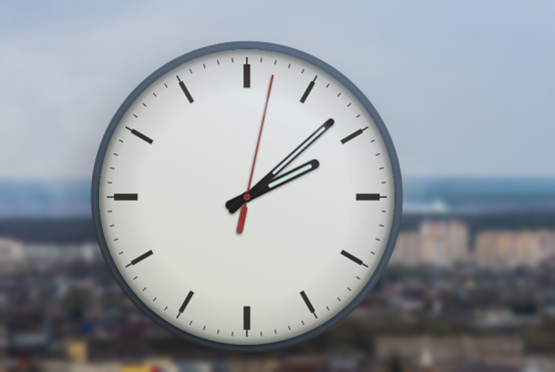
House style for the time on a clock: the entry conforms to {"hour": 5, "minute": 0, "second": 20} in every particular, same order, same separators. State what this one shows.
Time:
{"hour": 2, "minute": 8, "second": 2}
